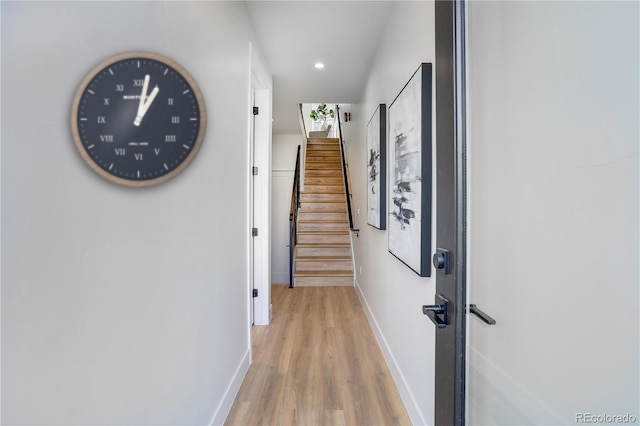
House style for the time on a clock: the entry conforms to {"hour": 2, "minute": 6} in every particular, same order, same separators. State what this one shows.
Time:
{"hour": 1, "minute": 2}
